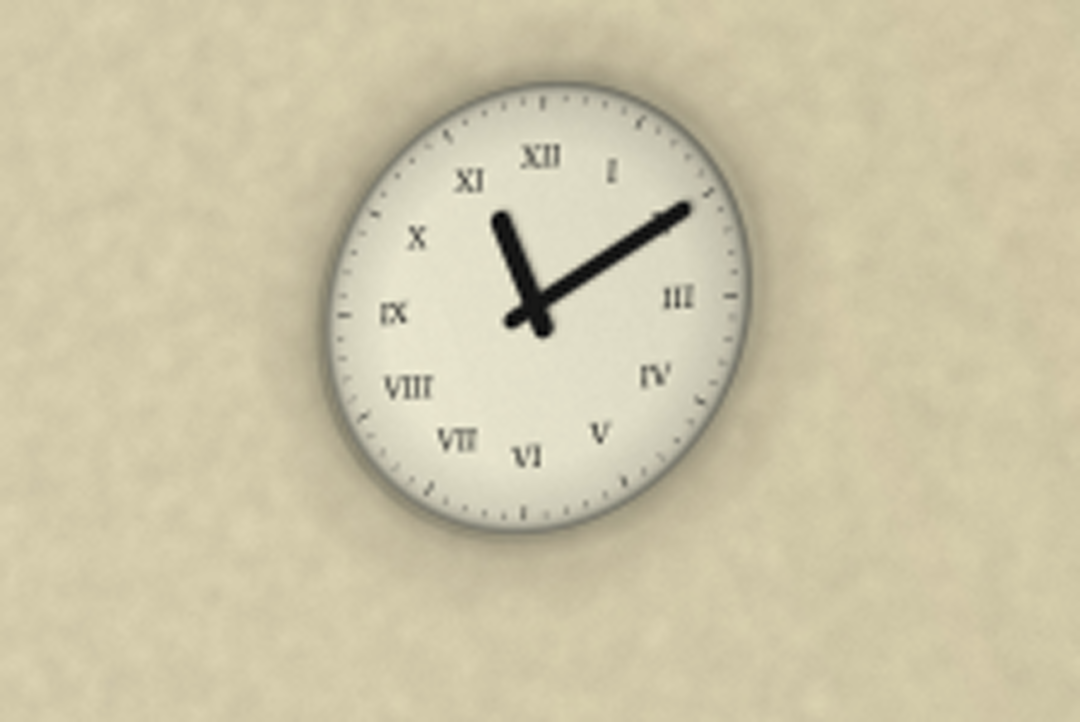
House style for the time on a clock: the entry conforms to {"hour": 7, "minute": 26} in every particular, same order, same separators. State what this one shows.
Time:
{"hour": 11, "minute": 10}
